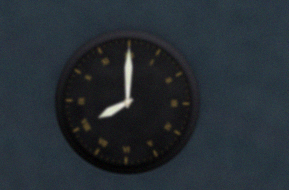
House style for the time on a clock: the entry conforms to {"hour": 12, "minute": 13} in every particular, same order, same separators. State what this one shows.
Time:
{"hour": 8, "minute": 0}
